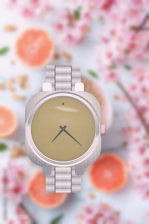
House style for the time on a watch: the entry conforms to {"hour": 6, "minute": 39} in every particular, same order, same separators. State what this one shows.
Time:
{"hour": 7, "minute": 22}
